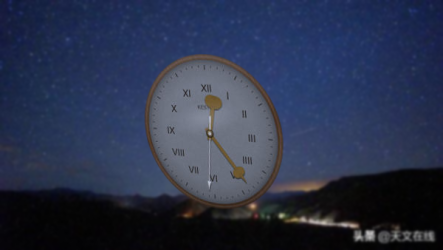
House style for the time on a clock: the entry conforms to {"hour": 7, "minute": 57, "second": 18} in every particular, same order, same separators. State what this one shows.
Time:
{"hour": 12, "minute": 23, "second": 31}
